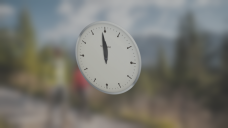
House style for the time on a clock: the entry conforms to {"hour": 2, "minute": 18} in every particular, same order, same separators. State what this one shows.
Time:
{"hour": 11, "minute": 59}
